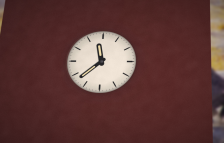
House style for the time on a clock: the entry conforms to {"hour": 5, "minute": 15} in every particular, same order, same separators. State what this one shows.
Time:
{"hour": 11, "minute": 38}
